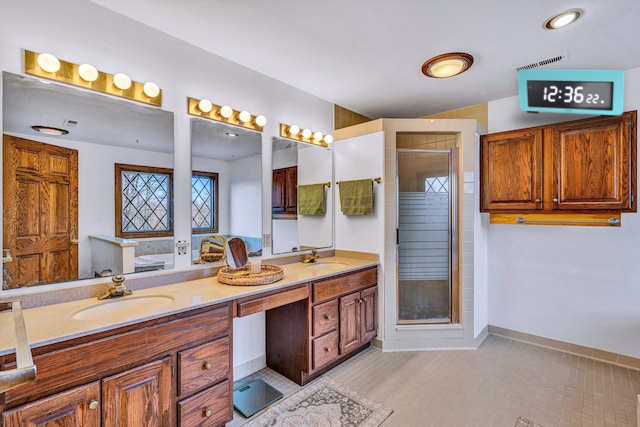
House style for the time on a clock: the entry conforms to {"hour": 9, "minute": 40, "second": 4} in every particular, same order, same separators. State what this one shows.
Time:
{"hour": 12, "minute": 36, "second": 22}
